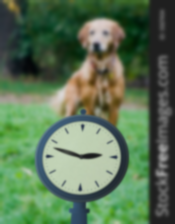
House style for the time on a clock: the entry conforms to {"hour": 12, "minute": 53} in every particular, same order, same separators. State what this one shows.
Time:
{"hour": 2, "minute": 48}
